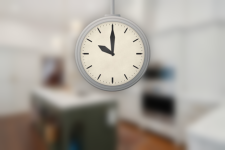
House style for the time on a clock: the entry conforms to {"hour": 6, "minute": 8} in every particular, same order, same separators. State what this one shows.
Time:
{"hour": 10, "minute": 0}
